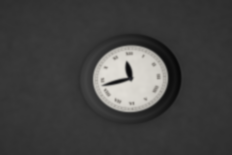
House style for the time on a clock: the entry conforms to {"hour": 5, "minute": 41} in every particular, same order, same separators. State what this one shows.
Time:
{"hour": 11, "minute": 43}
